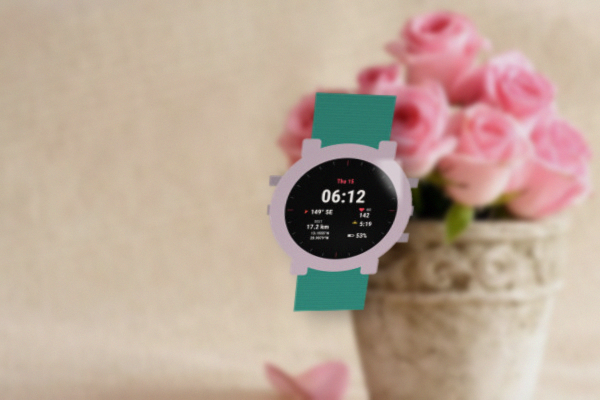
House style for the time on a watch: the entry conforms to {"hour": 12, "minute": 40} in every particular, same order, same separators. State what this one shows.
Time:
{"hour": 6, "minute": 12}
